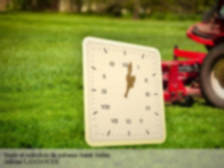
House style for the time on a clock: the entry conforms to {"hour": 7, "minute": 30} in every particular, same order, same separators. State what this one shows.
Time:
{"hour": 1, "minute": 2}
